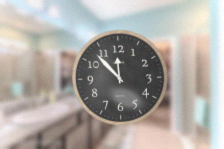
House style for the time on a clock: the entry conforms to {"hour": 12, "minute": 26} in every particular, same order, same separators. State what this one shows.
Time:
{"hour": 11, "minute": 53}
